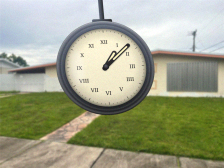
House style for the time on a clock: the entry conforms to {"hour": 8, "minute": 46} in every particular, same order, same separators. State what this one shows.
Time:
{"hour": 1, "minute": 8}
